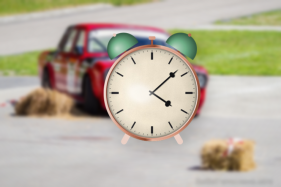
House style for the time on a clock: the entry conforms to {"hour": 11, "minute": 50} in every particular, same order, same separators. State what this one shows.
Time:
{"hour": 4, "minute": 8}
